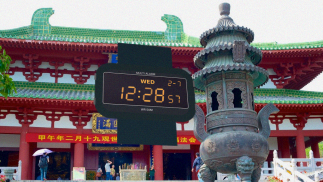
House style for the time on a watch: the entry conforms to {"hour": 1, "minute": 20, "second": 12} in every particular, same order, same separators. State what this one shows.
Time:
{"hour": 12, "minute": 28, "second": 57}
